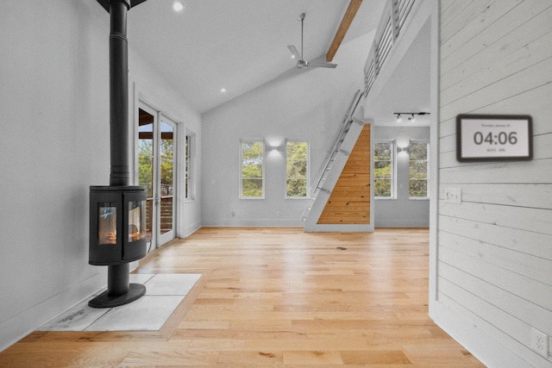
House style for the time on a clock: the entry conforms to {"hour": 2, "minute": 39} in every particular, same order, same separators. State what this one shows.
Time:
{"hour": 4, "minute": 6}
